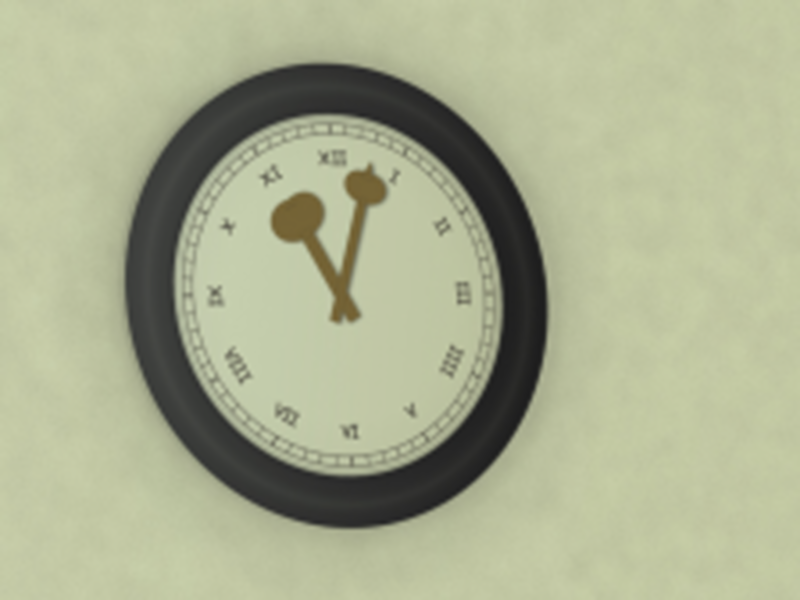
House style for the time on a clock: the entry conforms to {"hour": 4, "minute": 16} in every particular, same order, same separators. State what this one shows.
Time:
{"hour": 11, "minute": 3}
